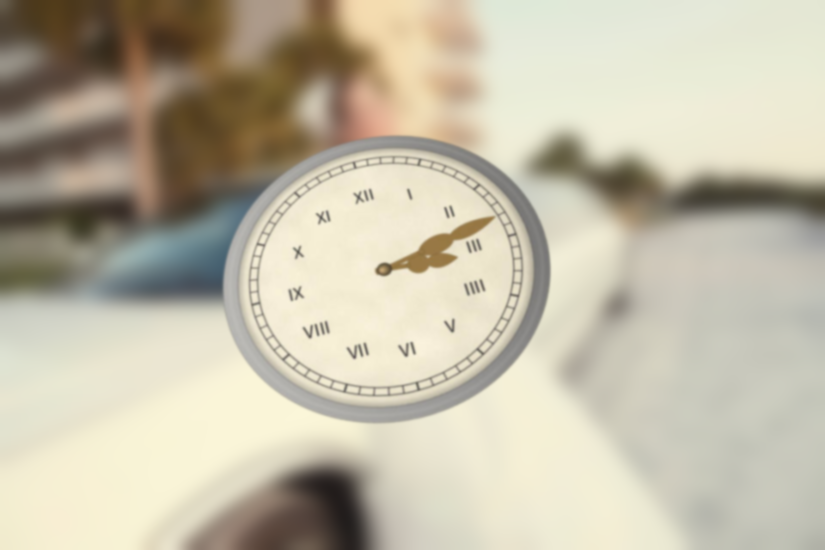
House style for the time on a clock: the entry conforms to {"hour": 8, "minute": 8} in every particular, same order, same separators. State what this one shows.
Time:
{"hour": 3, "minute": 13}
